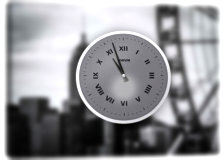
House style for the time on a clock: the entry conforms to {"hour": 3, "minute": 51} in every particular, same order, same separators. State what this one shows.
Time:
{"hour": 10, "minute": 57}
